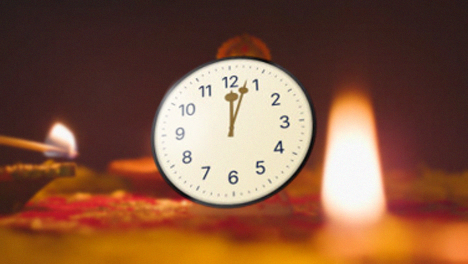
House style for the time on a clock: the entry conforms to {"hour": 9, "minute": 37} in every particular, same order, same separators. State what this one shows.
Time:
{"hour": 12, "minute": 3}
